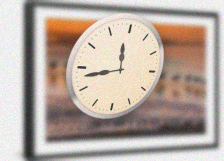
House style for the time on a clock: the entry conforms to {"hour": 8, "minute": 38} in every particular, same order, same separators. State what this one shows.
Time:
{"hour": 11, "minute": 43}
